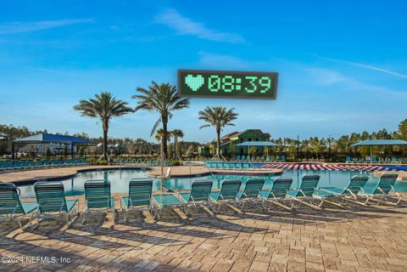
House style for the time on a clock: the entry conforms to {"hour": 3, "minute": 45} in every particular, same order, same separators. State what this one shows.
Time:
{"hour": 8, "minute": 39}
